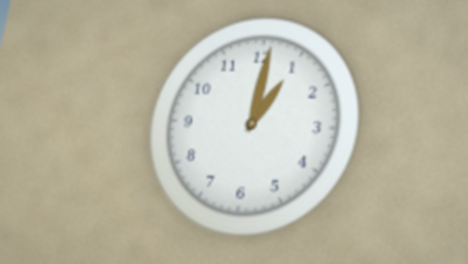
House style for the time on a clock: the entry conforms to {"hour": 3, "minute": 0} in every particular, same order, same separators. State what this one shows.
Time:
{"hour": 1, "minute": 1}
